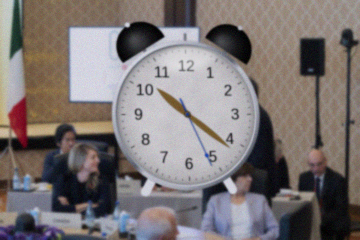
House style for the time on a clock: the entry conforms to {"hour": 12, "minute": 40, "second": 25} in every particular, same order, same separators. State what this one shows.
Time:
{"hour": 10, "minute": 21, "second": 26}
